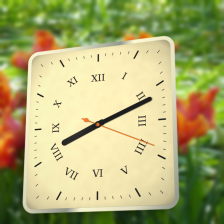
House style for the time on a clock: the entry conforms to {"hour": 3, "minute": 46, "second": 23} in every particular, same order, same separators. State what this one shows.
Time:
{"hour": 8, "minute": 11, "second": 19}
